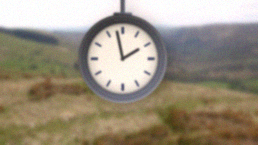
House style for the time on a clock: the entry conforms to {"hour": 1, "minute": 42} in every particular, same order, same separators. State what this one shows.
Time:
{"hour": 1, "minute": 58}
